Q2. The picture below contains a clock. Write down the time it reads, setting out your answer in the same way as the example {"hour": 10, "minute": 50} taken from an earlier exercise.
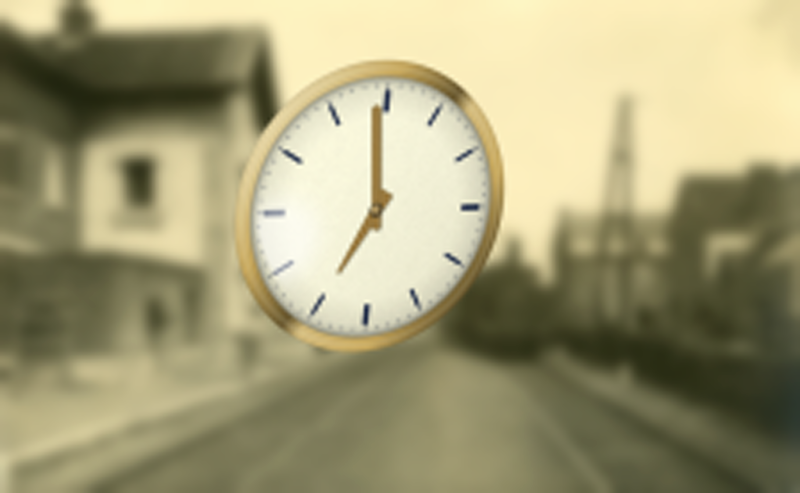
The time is {"hour": 6, "minute": 59}
